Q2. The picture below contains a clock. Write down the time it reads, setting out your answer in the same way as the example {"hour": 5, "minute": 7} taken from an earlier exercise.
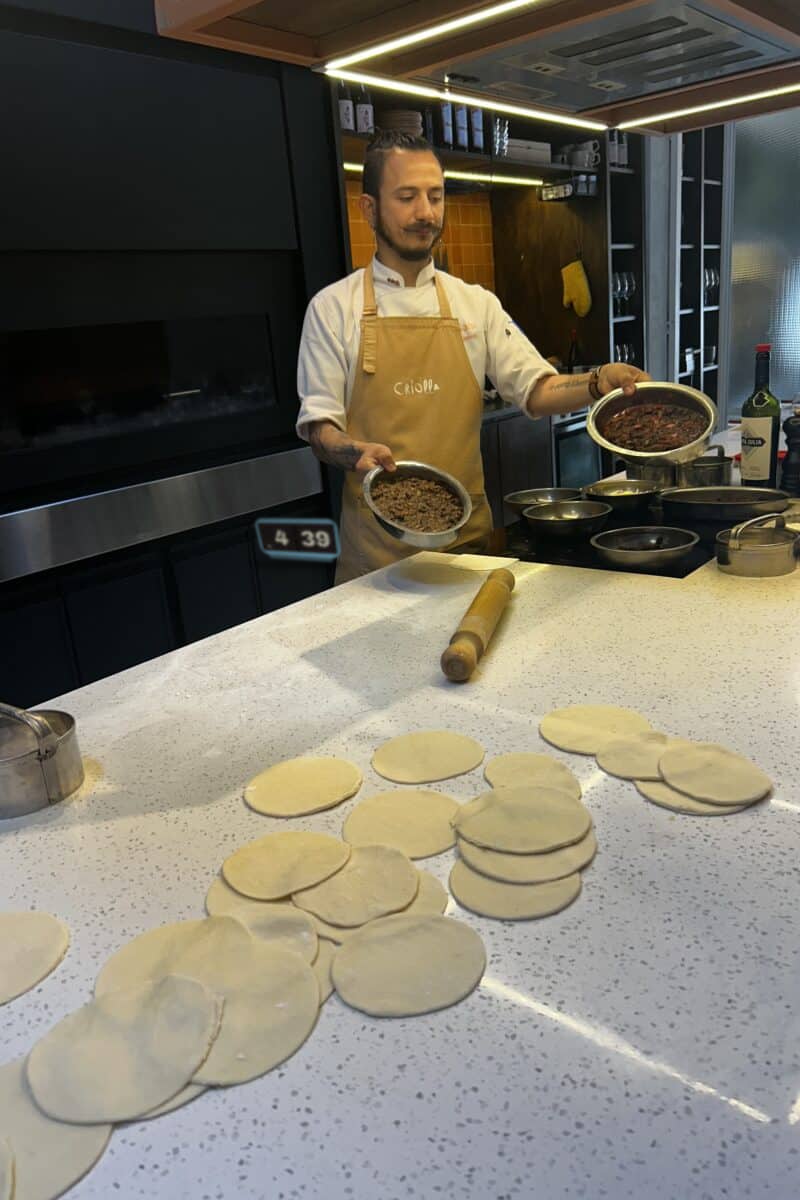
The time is {"hour": 4, "minute": 39}
